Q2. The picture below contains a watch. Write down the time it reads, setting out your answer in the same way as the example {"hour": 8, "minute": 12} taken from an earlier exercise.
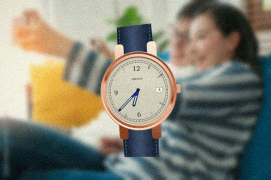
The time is {"hour": 6, "minute": 38}
